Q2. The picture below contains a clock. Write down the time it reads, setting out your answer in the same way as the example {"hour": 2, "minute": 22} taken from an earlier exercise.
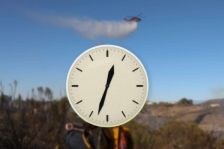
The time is {"hour": 12, "minute": 33}
